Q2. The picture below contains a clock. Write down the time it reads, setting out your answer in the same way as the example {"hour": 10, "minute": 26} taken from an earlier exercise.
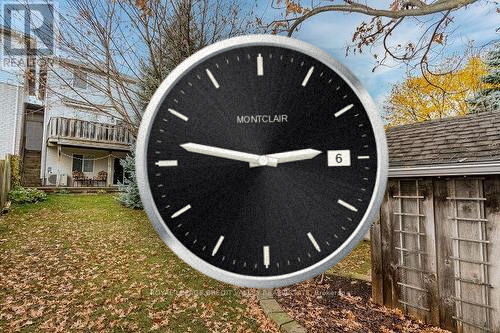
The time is {"hour": 2, "minute": 47}
